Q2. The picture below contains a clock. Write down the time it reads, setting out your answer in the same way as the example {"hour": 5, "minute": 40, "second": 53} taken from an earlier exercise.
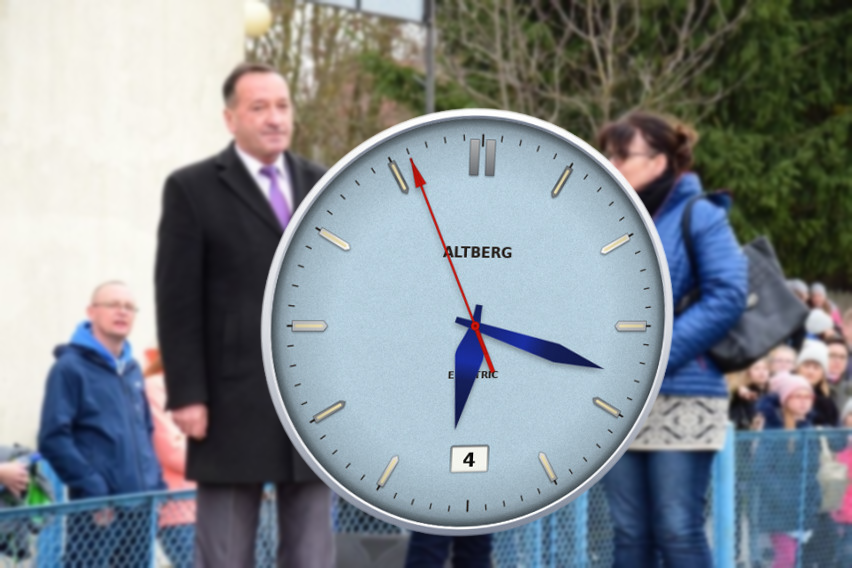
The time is {"hour": 6, "minute": 17, "second": 56}
